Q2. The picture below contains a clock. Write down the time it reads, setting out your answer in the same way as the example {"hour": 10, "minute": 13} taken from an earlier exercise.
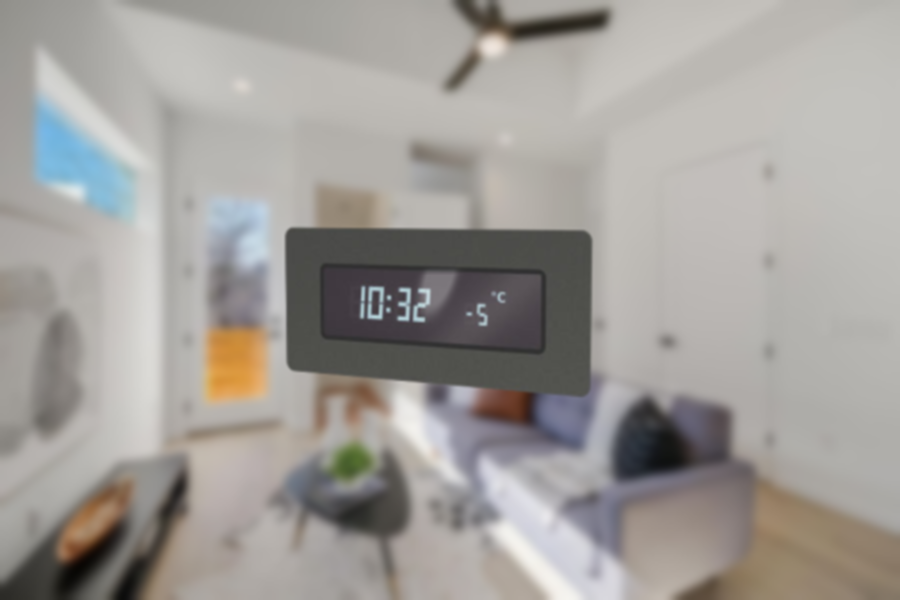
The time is {"hour": 10, "minute": 32}
